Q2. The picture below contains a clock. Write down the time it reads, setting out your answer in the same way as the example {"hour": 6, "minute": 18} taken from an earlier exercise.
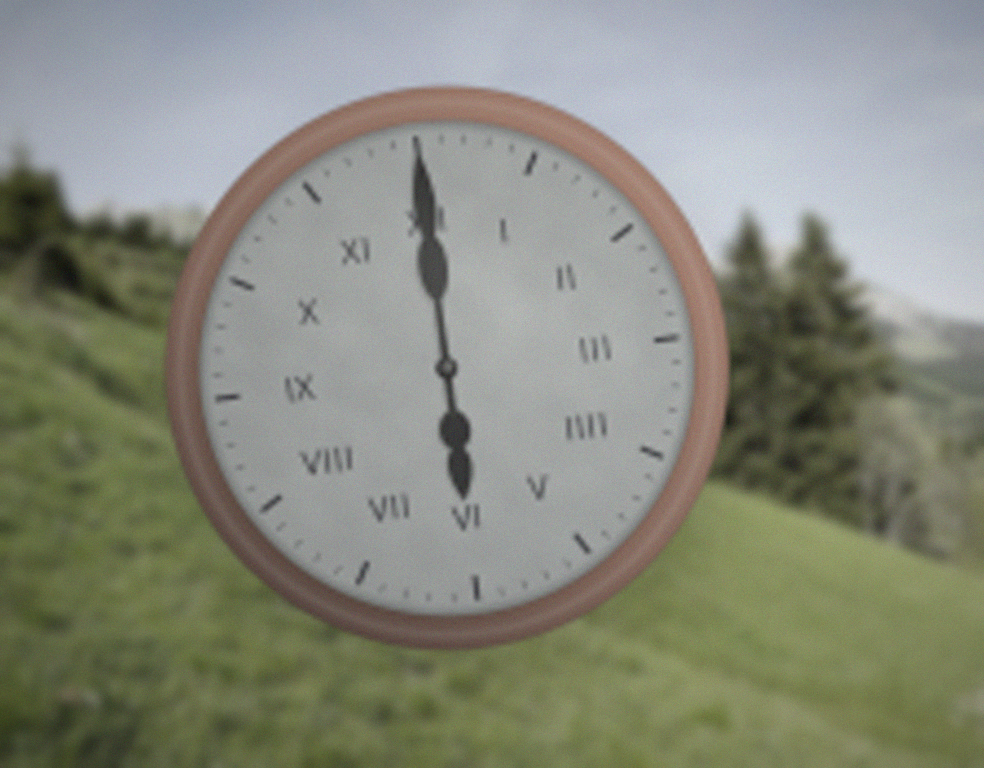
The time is {"hour": 6, "minute": 0}
